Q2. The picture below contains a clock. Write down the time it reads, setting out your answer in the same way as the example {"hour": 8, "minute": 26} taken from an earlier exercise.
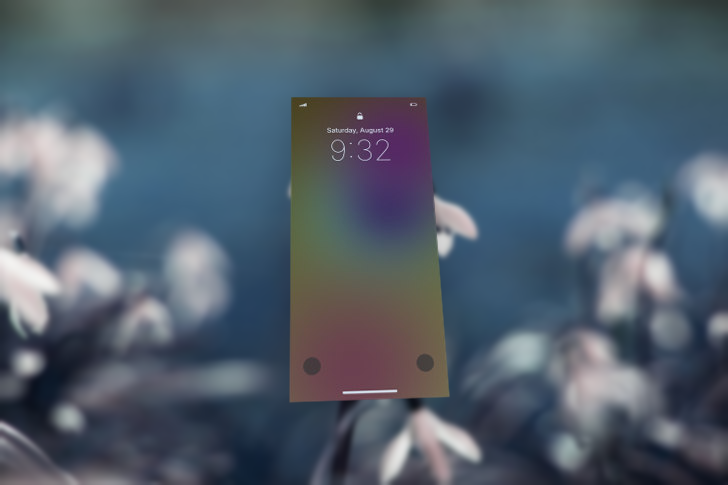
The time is {"hour": 9, "minute": 32}
